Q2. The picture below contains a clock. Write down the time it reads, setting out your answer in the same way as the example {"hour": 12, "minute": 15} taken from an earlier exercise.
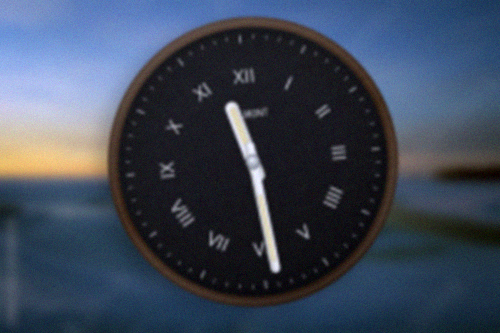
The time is {"hour": 11, "minute": 29}
